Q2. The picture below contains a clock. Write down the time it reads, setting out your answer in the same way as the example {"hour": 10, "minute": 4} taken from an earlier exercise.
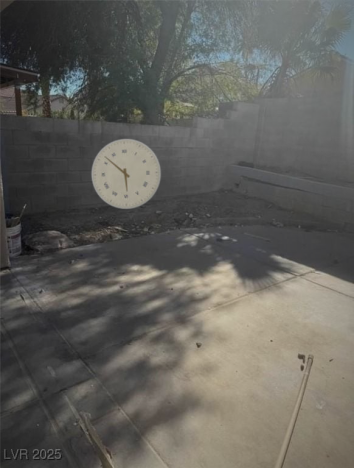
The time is {"hour": 5, "minute": 52}
